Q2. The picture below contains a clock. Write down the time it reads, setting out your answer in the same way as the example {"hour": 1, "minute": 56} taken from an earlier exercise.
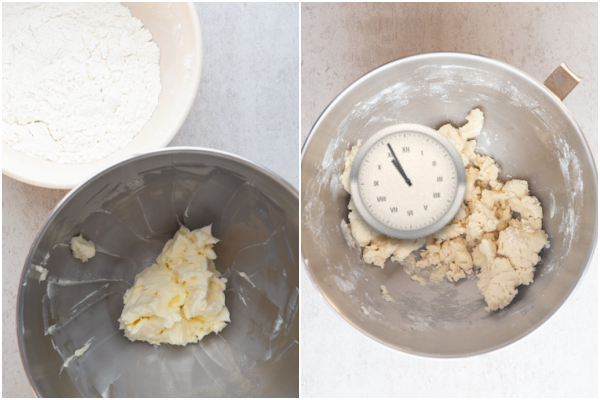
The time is {"hour": 10, "minute": 56}
